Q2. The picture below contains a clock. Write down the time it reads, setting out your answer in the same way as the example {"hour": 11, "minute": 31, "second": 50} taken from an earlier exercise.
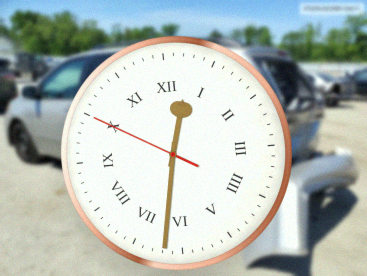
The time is {"hour": 12, "minute": 31, "second": 50}
